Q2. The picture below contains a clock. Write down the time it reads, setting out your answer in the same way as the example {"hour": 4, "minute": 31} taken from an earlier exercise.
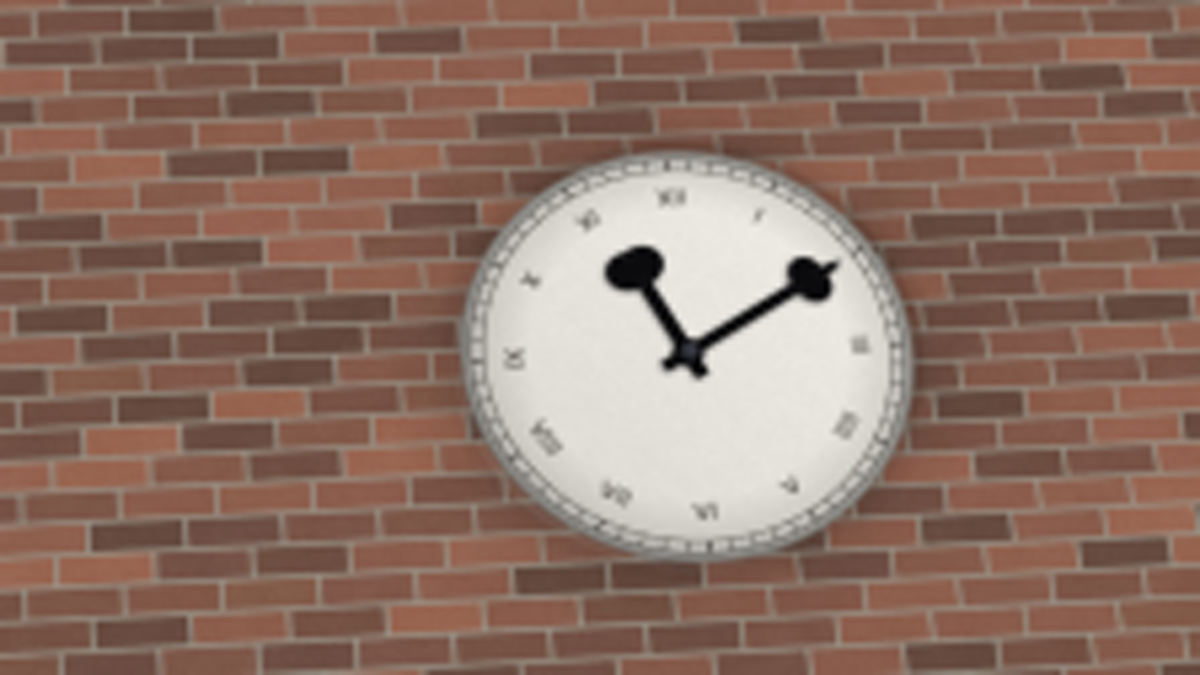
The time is {"hour": 11, "minute": 10}
